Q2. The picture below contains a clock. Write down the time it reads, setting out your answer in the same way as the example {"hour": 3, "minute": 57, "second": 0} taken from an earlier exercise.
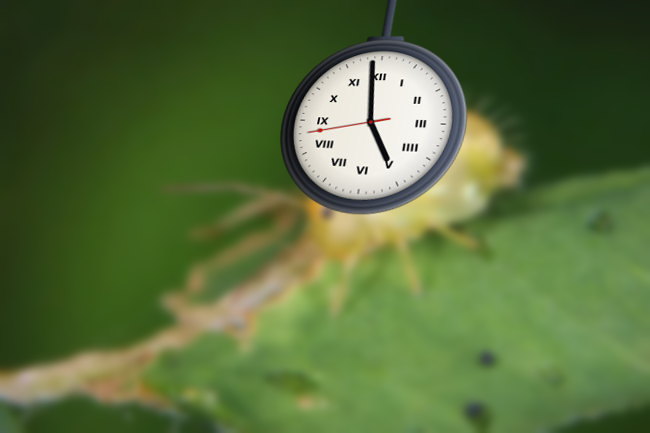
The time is {"hour": 4, "minute": 58, "second": 43}
